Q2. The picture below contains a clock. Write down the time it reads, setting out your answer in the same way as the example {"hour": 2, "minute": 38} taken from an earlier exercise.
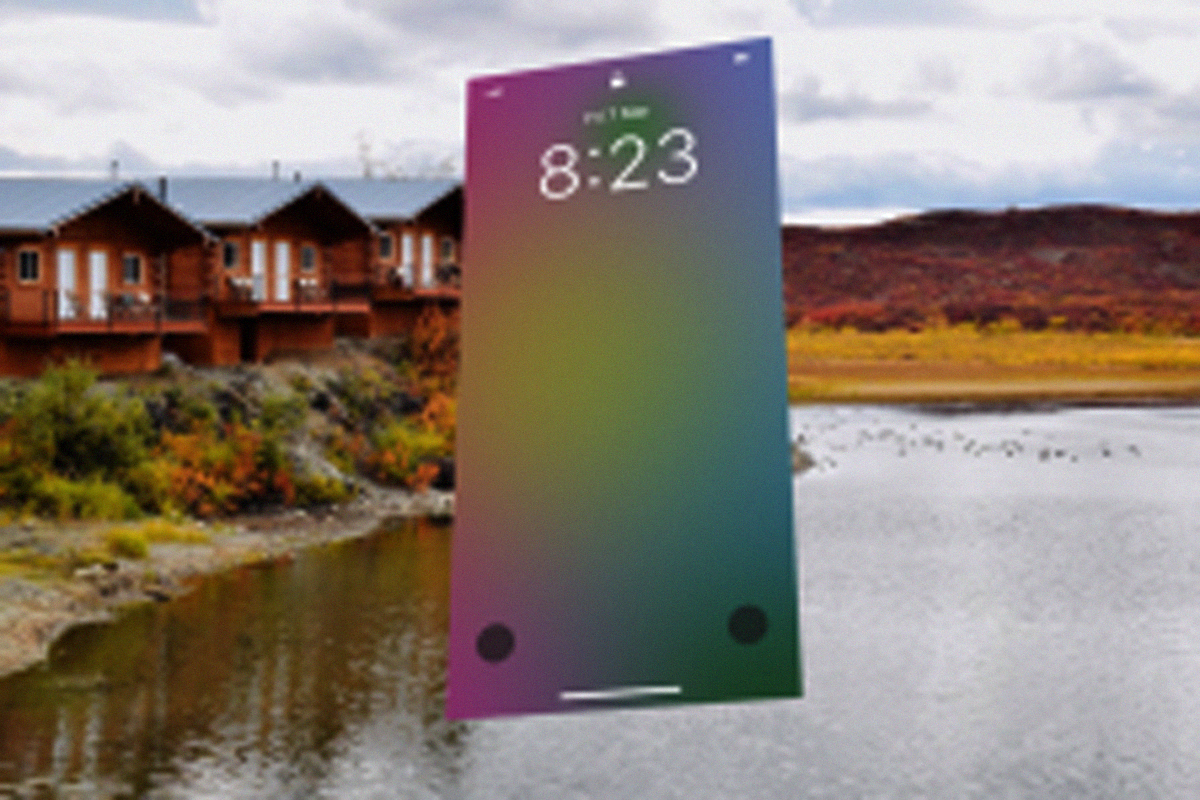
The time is {"hour": 8, "minute": 23}
